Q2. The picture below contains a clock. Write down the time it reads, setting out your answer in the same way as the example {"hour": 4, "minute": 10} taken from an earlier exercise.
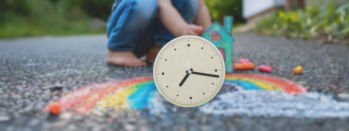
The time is {"hour": 7, "minute": 17}
